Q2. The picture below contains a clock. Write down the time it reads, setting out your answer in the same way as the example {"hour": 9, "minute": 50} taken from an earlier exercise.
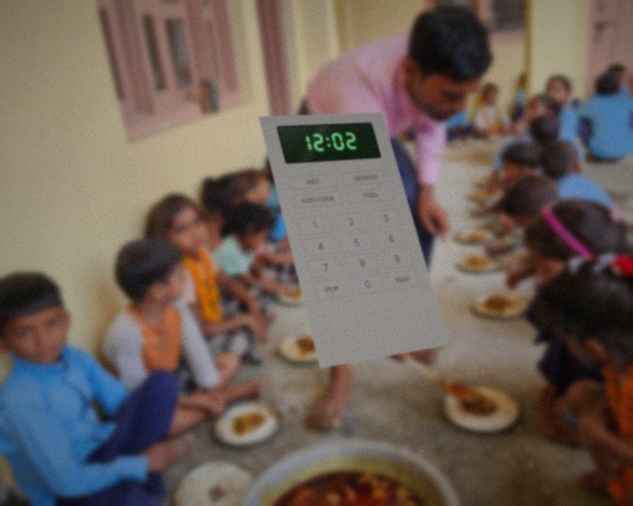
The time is {"hour": 12, "minute": 2}
